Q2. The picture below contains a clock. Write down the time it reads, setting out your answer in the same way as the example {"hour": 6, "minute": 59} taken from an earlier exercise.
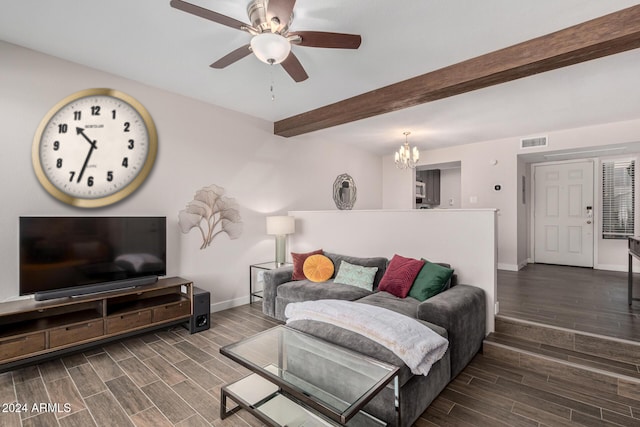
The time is {"hour": 10, "minute": 33}
